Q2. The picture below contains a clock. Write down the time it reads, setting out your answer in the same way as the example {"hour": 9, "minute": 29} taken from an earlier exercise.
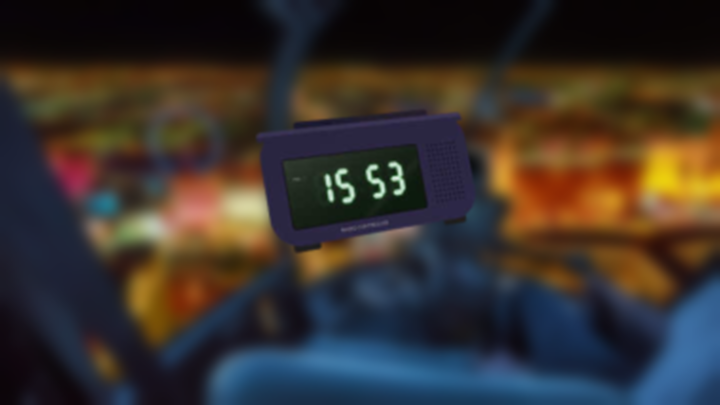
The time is {"hour": 15, "minute": 53}
